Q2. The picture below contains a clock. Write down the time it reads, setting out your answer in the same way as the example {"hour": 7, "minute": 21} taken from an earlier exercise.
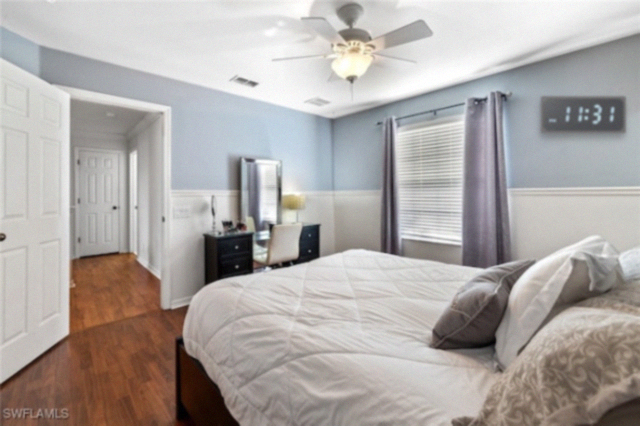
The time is {"hour": 11, "minute": 31}
